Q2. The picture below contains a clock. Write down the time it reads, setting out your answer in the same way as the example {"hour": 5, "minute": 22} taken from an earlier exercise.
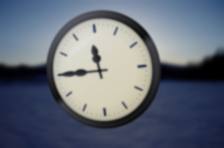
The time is {"hour": 11, "minute": 45}
